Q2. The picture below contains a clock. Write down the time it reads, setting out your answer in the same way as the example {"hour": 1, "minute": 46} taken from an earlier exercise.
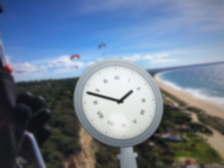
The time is {"hour": 1, "minute": 48}
